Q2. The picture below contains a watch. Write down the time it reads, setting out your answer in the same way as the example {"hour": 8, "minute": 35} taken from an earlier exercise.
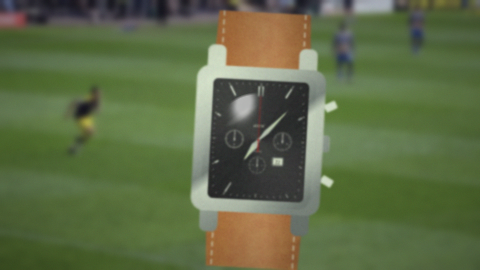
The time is {"hour": 7, "minute": 7}
